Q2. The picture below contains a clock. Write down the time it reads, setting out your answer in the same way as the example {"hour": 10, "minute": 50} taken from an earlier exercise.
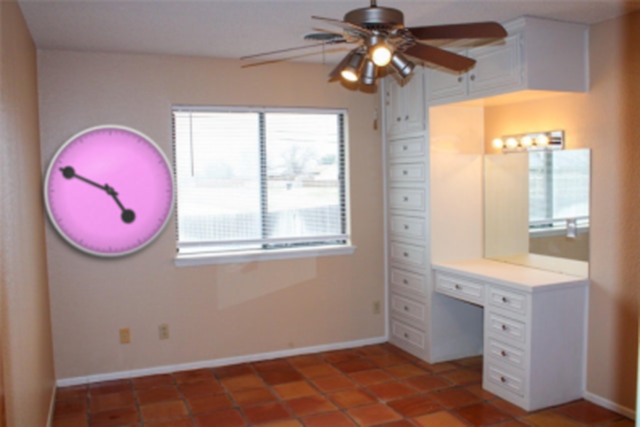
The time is {"hour": 4, "minute": 49}
